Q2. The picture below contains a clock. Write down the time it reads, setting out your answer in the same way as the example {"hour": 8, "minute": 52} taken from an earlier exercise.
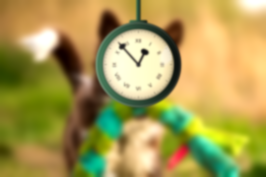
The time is {"hour": 12, "minute": 53}
